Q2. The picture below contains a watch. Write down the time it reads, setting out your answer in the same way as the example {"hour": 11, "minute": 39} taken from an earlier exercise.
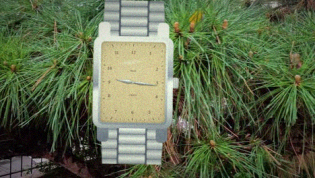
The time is {"hour": 9, "minute": 16}
